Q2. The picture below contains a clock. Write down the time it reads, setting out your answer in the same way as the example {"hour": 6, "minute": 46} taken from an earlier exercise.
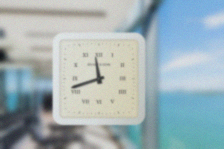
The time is {"hour": 11, "minute": 42}
